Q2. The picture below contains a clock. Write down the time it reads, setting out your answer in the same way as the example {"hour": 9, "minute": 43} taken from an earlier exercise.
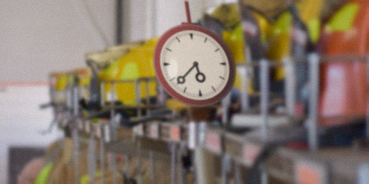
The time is {"hour": 5, "minute": 38}
